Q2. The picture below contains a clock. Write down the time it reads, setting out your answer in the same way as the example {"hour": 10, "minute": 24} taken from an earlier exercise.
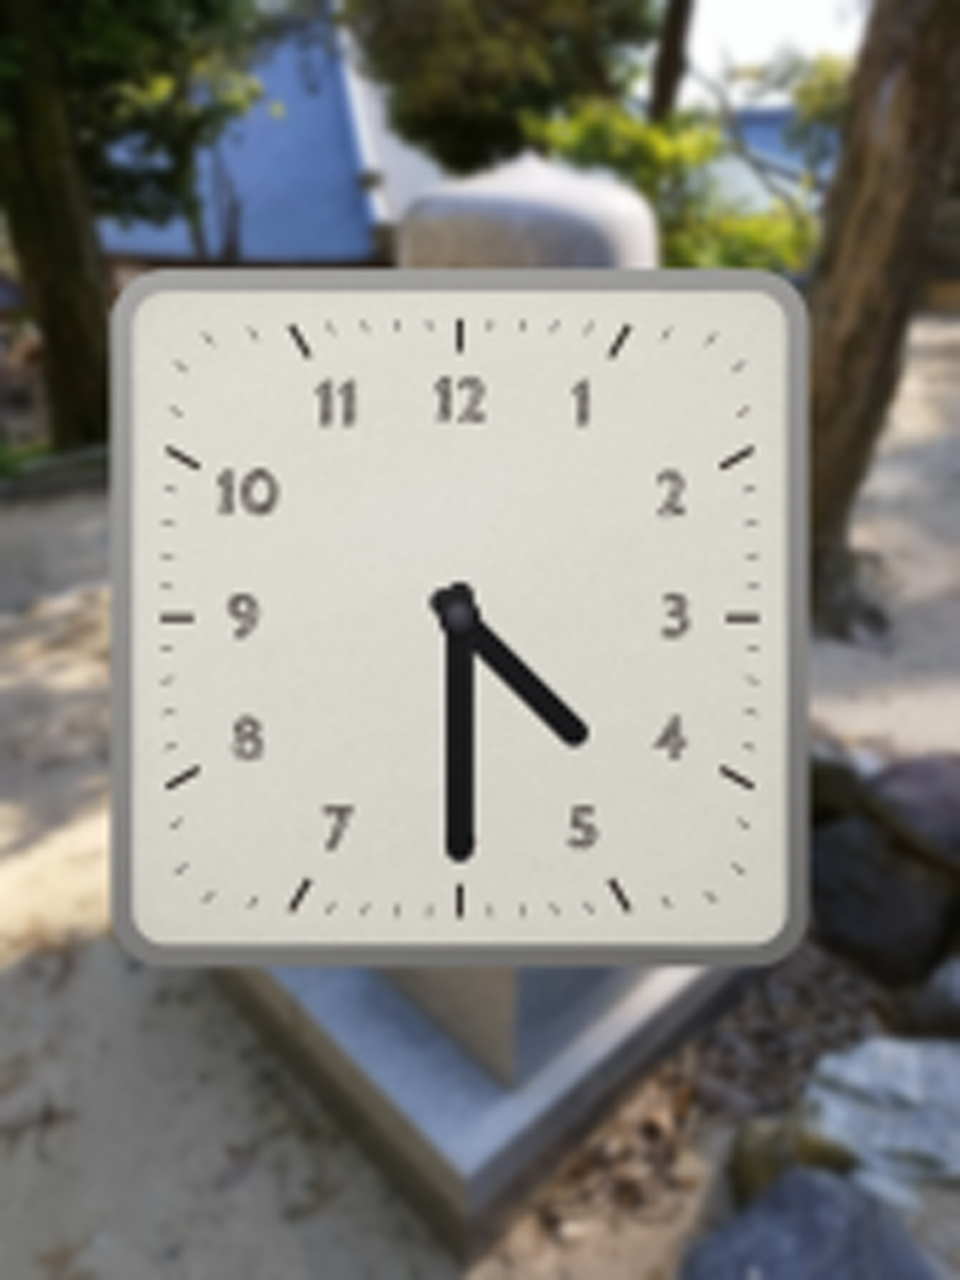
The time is {"hour": 4, "minute": 30}
